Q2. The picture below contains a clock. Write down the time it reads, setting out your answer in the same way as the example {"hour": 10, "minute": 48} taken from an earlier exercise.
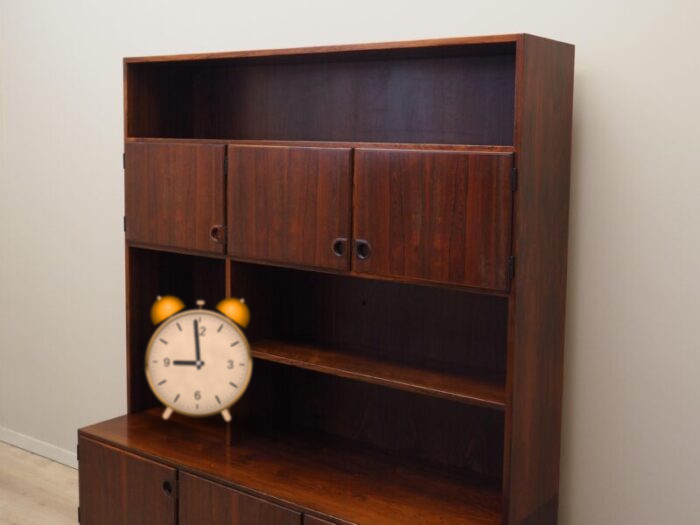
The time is {"hour": 8, "minute": 59}
